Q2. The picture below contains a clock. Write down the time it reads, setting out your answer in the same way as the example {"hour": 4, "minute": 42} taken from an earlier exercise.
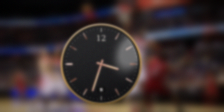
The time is {"hour": 3, "minute": 33}
